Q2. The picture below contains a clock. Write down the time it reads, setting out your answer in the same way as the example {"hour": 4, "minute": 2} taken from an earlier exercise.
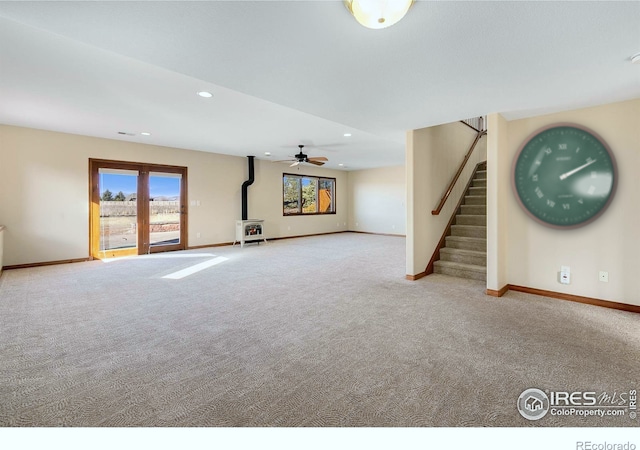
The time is {"hour": 2, "minute": 11}
